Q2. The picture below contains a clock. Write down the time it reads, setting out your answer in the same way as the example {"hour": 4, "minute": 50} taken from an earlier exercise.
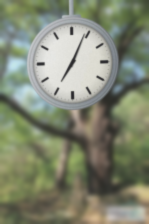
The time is {"hour": 7, "minute": 4}
